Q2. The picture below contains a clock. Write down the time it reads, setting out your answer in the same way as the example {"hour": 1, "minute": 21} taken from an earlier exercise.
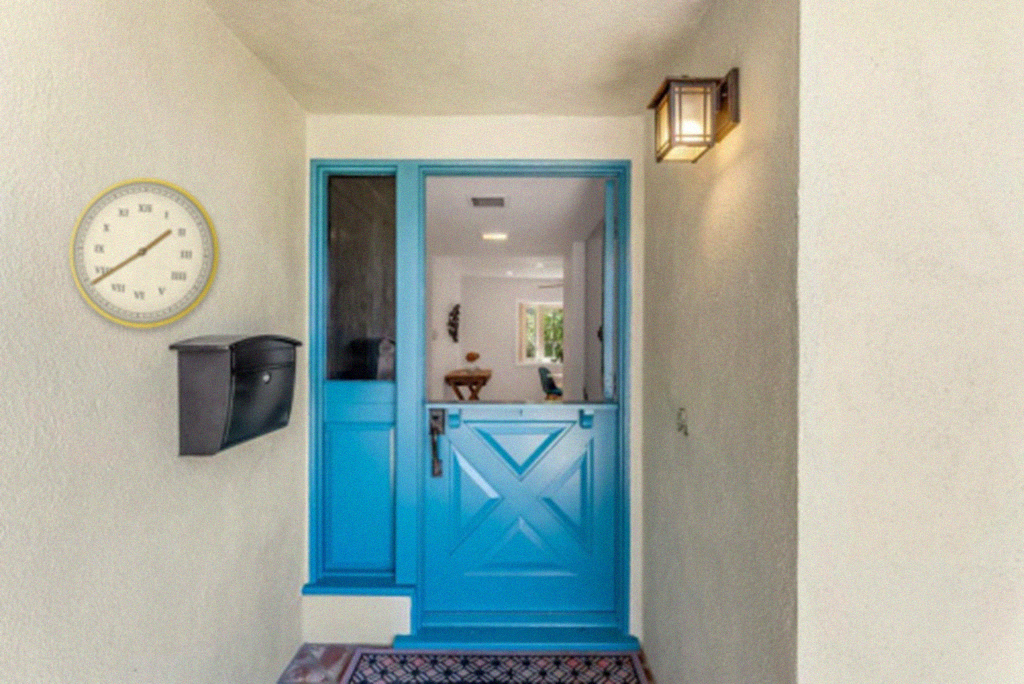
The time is {"hour": 1, "minute": 39}
